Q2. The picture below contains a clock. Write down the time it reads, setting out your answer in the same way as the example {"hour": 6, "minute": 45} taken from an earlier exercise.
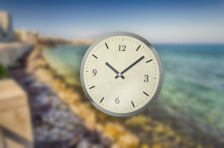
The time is {"hour": 10, "minute": 8}
